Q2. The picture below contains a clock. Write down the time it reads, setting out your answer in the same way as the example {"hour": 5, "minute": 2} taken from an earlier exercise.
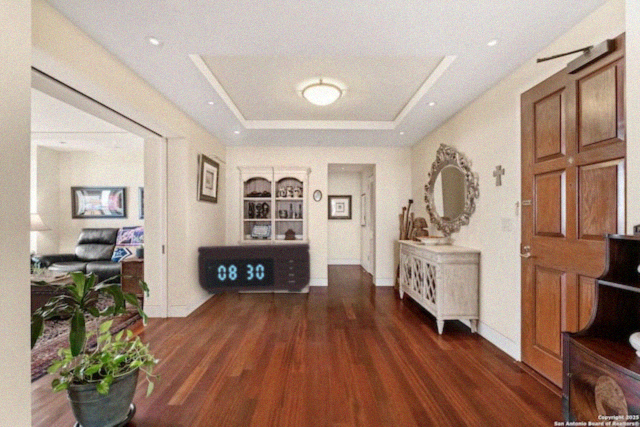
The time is {"hour": 8, "minute": 30}
